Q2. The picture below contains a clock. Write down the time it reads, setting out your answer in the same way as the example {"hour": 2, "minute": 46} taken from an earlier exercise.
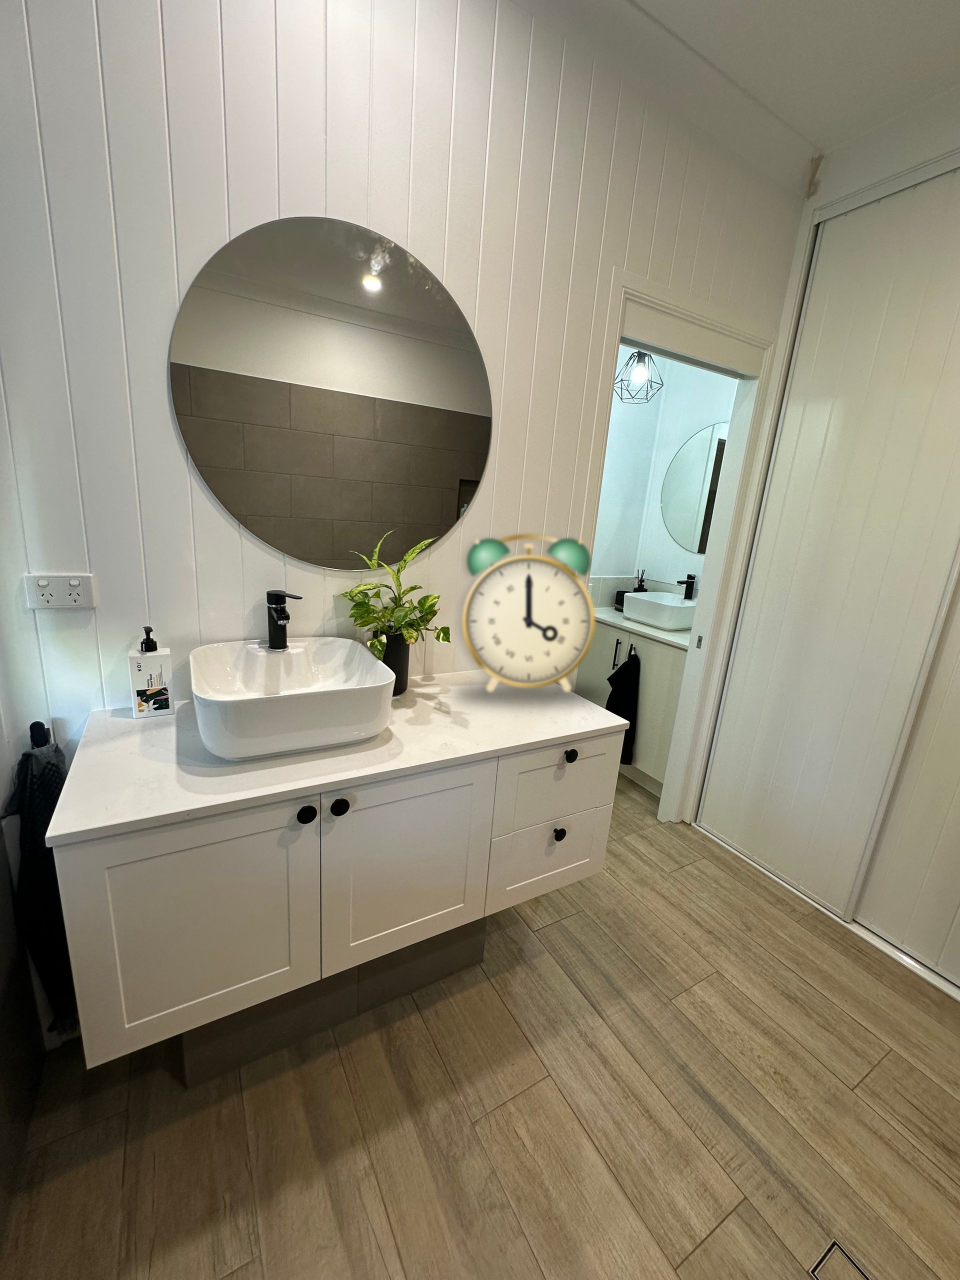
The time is {"hour": 4, "minute": 0}
